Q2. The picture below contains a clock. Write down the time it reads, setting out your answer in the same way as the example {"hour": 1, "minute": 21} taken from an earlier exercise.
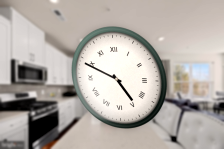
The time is {"hour": 4, "minute": 49}
